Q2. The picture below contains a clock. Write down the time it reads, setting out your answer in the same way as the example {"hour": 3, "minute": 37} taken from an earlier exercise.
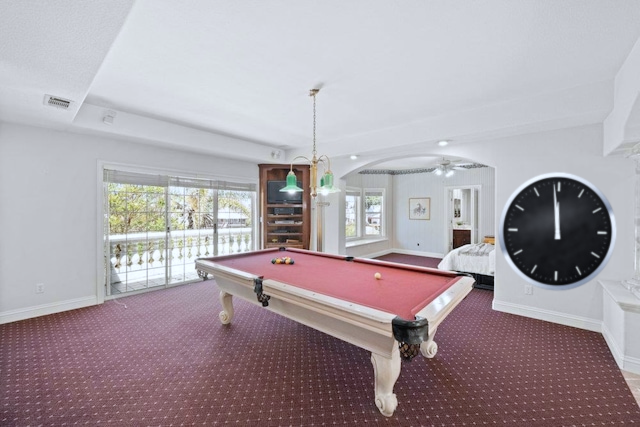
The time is {"hour": 11, "minute": 59}
